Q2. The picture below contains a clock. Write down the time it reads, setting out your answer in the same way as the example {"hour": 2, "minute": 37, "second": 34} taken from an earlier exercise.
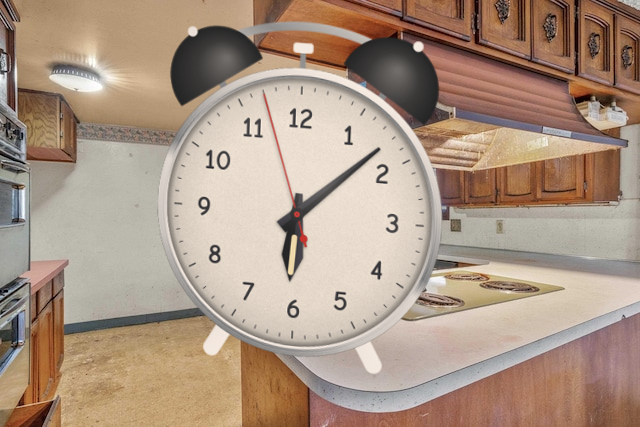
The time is {"hour": 6, "minute": 7, "second": 57}
